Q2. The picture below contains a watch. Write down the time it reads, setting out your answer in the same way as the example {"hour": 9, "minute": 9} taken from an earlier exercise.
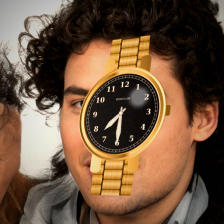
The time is {"hour": 7, "minute": 30}
